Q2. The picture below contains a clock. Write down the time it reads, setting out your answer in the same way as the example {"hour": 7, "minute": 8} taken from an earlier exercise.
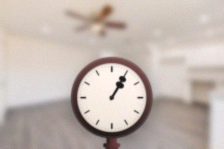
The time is {"hour": 1, "minute": 5}
